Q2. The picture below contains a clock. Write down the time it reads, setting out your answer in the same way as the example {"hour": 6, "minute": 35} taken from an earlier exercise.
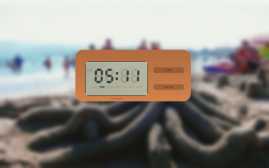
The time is {"hour": 5, "minute": 11}
